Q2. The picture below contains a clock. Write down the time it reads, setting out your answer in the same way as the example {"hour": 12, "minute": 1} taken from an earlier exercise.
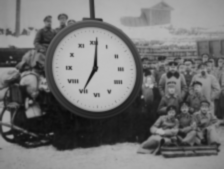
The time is {"hour": 7, "minute": 1}
